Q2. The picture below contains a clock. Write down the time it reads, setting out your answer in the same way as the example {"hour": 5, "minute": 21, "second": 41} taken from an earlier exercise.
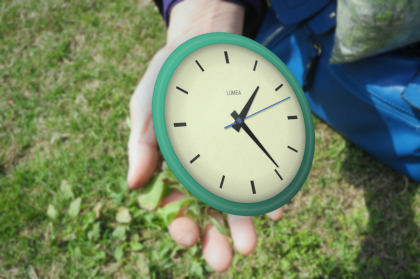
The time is {"hour": 1, "minute": 24, "second": 12}
